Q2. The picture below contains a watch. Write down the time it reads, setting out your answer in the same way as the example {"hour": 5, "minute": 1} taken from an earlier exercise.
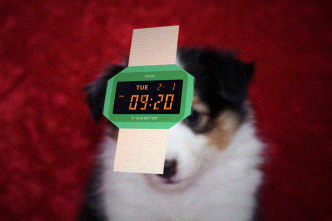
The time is {"hour": 9, "minute": 20}
